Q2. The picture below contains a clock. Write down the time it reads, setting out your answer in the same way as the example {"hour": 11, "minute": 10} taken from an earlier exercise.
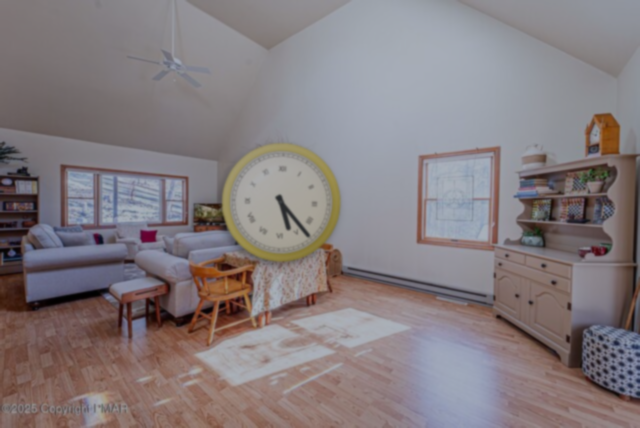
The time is {"hour": 5, "minute": 23}
